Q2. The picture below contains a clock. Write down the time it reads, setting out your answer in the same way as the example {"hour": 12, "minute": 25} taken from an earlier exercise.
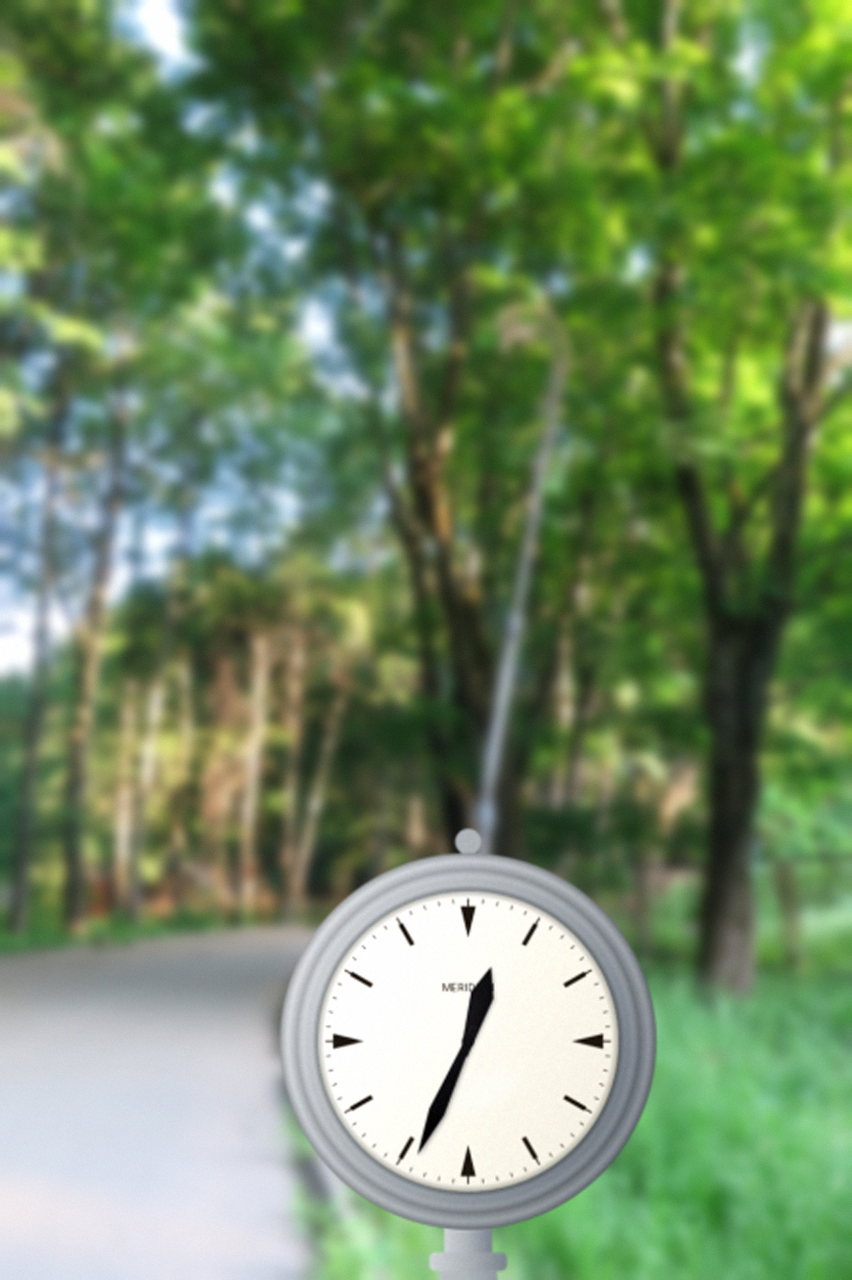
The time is {"hour": 12, "minute": 34}
